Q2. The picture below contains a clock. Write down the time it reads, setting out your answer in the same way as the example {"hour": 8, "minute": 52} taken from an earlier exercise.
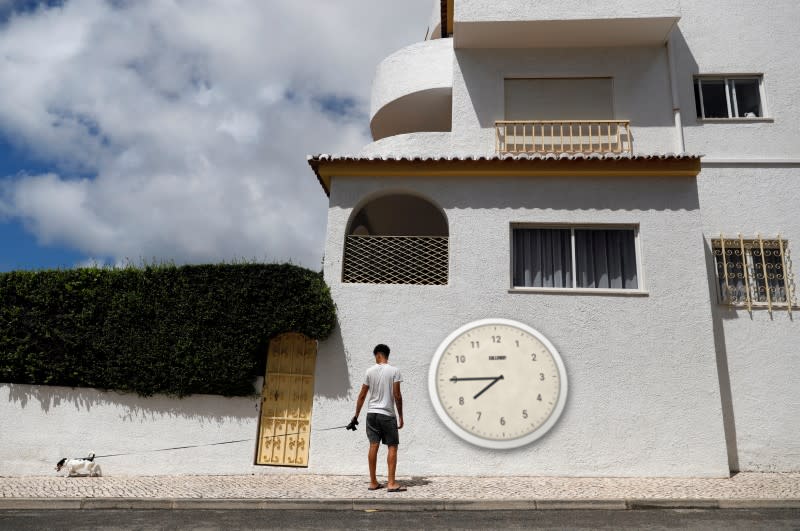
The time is {"hour": 7, "minute": 45}
